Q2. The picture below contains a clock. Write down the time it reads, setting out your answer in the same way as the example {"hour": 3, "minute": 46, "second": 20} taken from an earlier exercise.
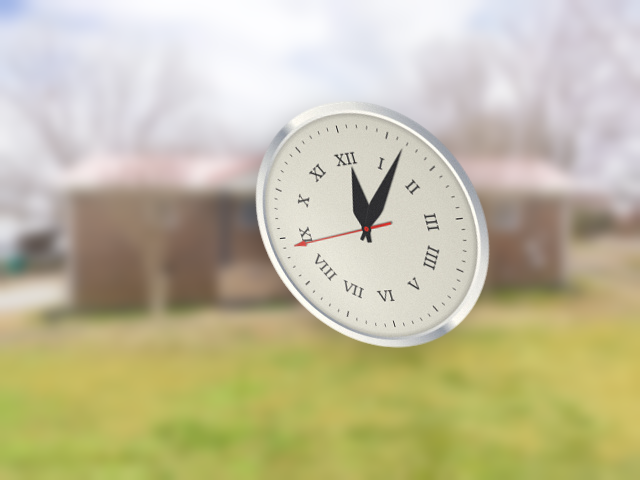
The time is {"hour": 12, "minute": 6, "second": 44}
